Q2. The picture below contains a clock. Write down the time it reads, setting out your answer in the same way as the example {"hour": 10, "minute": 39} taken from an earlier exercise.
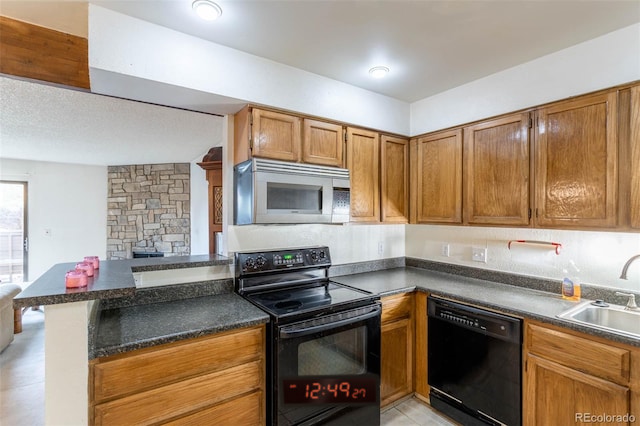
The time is {"hour": 12, "minute": 49}
